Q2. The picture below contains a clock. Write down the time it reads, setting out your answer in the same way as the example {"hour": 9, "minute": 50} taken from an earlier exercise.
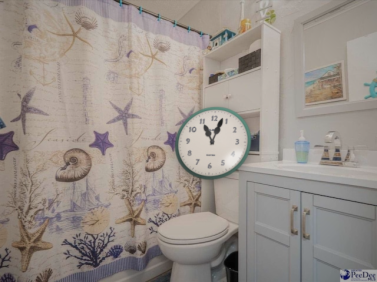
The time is {"hour": 11, "minute": 3}
